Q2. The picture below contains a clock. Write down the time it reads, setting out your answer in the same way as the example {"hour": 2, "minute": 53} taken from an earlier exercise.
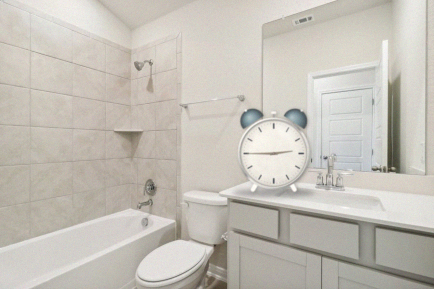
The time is {"hour": 2, "minute": 45}
